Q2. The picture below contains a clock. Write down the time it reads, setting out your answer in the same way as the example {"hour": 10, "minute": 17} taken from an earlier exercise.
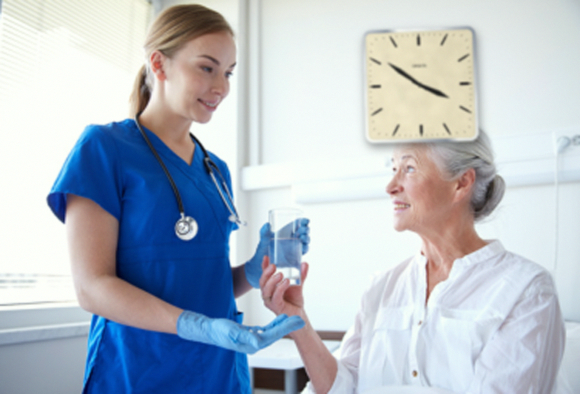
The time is {"hour": 3, "minute": 51}
